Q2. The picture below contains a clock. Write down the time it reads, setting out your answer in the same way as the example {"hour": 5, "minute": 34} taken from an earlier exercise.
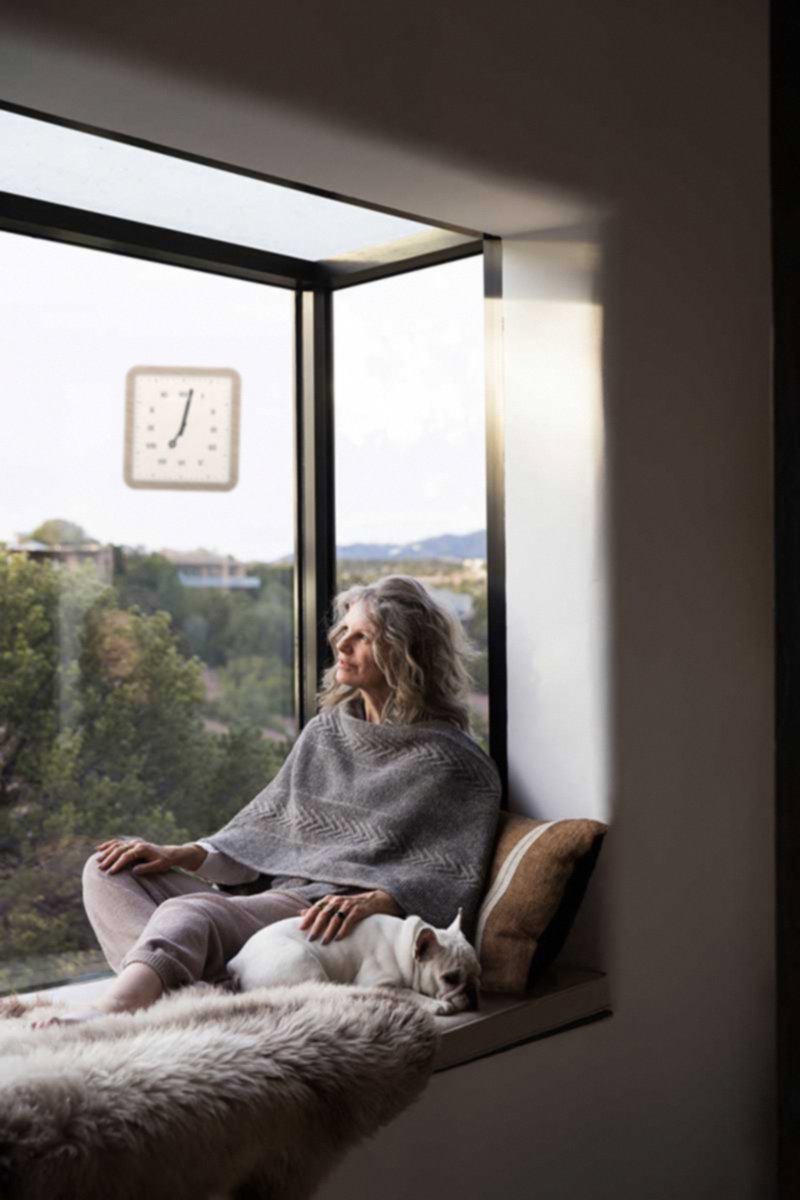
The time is {"hour": 7, "minute": 2}
